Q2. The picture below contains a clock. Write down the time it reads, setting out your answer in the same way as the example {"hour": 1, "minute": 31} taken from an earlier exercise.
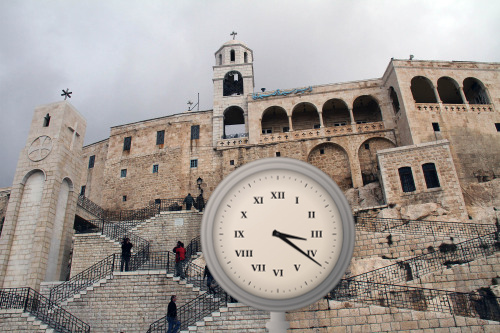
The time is {"hour": 3, "minute": 21}
